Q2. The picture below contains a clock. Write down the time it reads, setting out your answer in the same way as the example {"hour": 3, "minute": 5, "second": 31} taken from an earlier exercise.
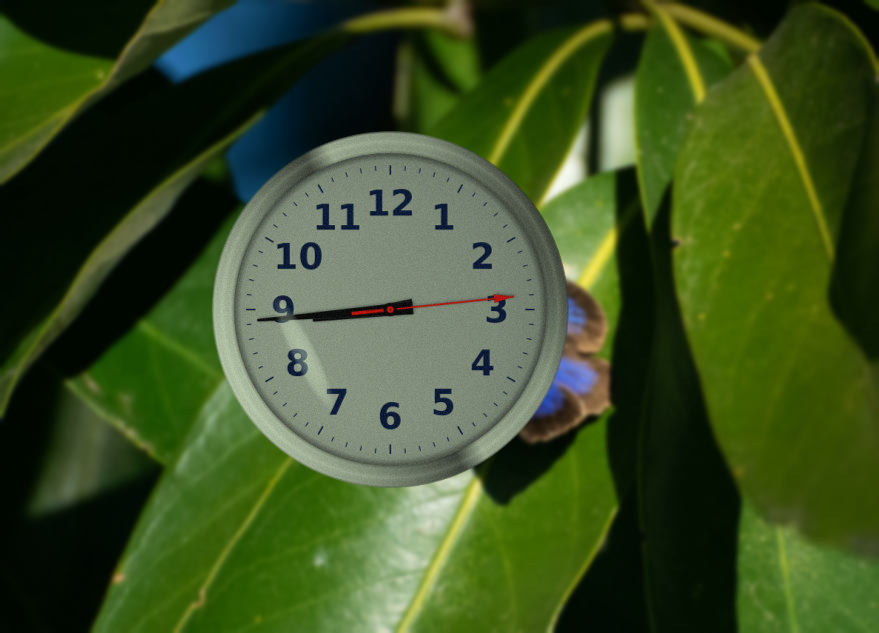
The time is {"hour": 8, "minute": 44, "second": 14}
